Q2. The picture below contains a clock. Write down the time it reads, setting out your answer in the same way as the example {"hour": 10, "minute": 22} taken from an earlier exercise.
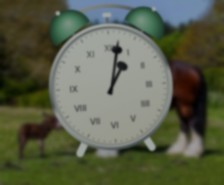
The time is {"hour": 1, "minute": 2}
